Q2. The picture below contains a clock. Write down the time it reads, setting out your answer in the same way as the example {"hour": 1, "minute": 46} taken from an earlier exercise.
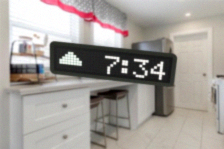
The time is {"hour": 7, "minute": 34}
